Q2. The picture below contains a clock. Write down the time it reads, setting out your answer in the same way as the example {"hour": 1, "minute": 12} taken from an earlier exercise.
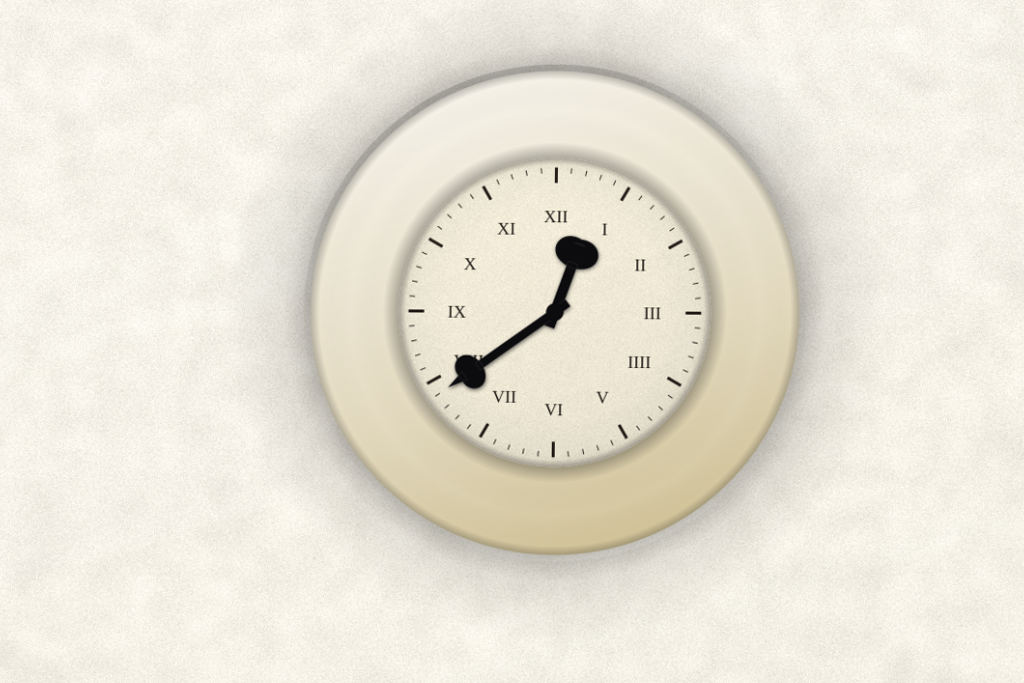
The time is {"hour": 12, "minute": 39}
